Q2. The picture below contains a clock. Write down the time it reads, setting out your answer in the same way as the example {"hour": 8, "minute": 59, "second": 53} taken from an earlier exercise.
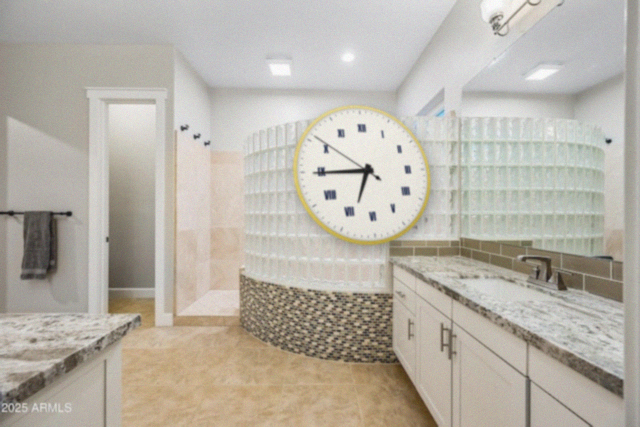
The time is {"hour": 6, "minute": 44, "second": 51}
